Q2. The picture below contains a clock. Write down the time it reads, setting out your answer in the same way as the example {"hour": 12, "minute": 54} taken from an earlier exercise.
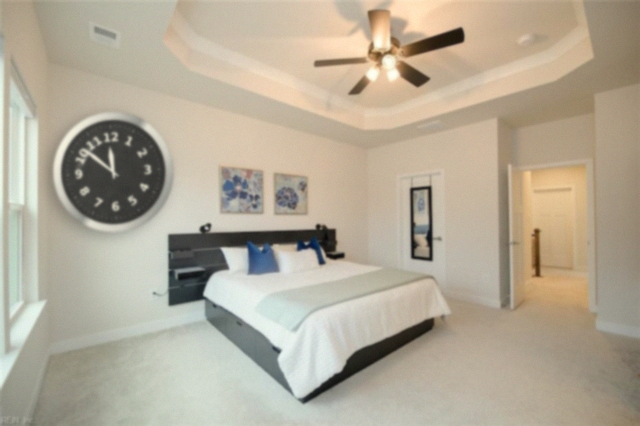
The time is {"hour": 11, "minute": 52}
